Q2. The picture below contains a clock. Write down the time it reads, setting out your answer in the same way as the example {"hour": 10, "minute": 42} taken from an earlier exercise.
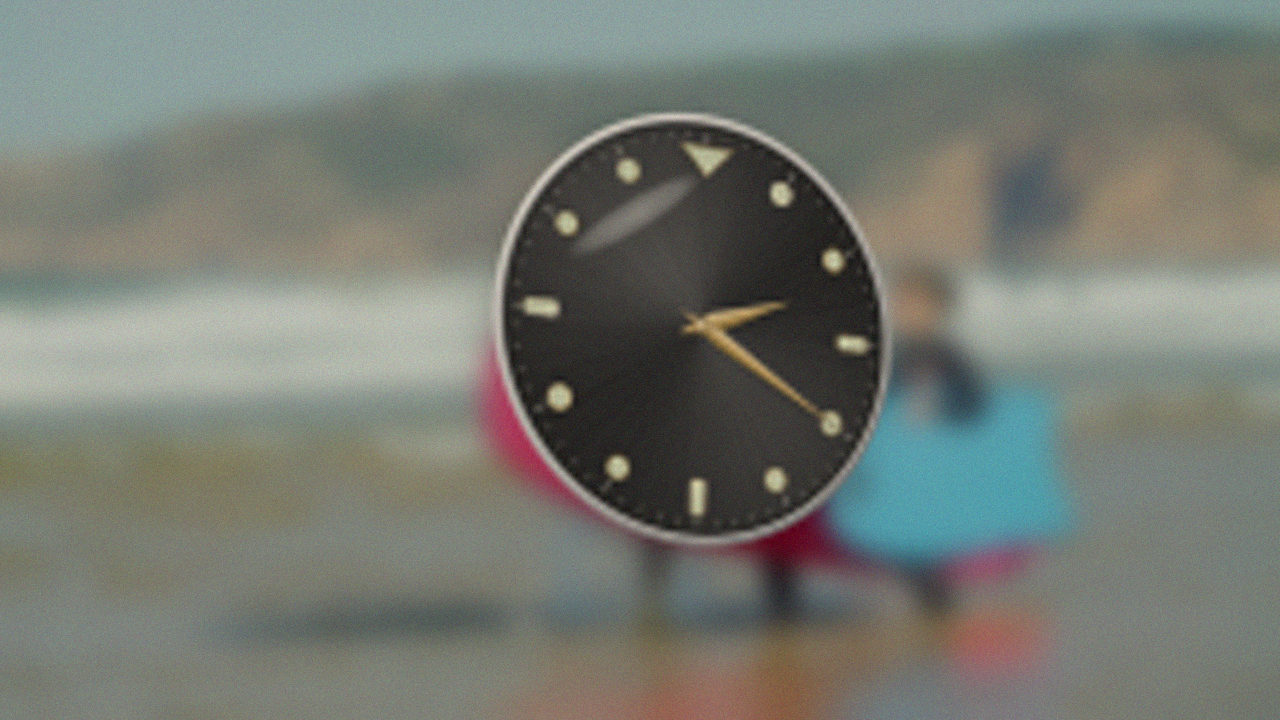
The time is {"hour": 2, "minute": 20}
